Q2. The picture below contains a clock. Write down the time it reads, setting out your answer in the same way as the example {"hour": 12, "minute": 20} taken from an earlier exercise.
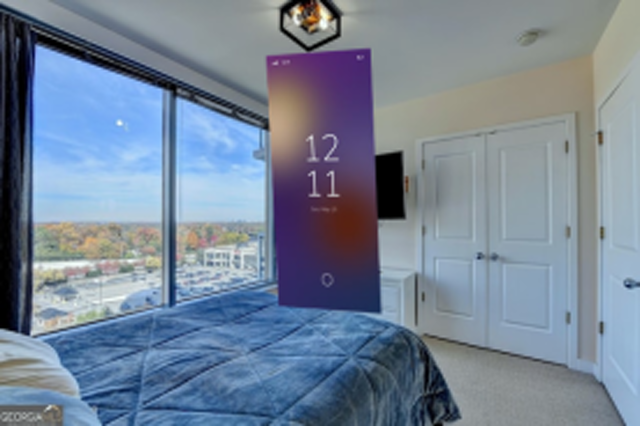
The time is {"hour": 12, "minute": 11}
